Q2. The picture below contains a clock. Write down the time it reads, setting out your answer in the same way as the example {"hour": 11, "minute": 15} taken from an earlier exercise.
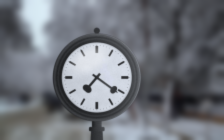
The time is {"hour": 7, "minute": 21}
